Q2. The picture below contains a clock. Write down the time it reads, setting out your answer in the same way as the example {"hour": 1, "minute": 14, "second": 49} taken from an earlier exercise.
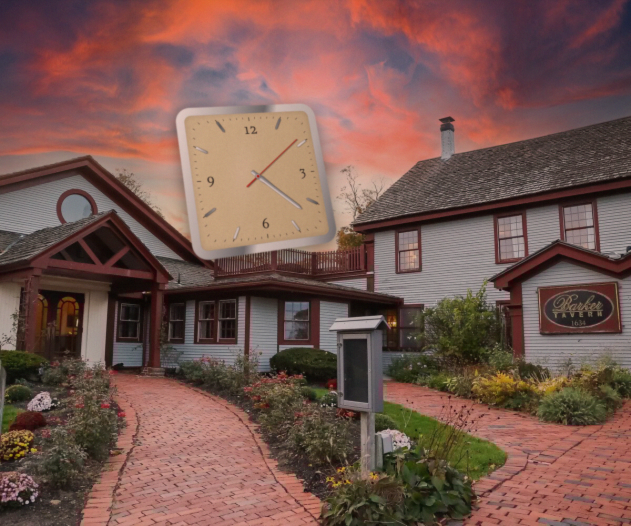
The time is {"hour": 4, "minute": 22, "second": 9}
